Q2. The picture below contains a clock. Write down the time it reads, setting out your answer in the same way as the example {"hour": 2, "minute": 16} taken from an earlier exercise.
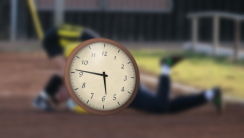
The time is {"hour": 5, "minute": 46}
